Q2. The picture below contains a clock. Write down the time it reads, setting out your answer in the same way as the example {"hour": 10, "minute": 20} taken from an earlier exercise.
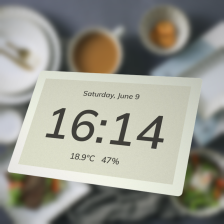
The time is {"hour": 16, "minute": 14}
